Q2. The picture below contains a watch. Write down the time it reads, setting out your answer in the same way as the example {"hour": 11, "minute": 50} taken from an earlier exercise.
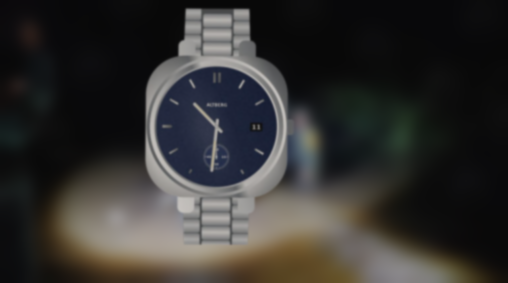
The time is {"hour": 10, "minute": 31}
